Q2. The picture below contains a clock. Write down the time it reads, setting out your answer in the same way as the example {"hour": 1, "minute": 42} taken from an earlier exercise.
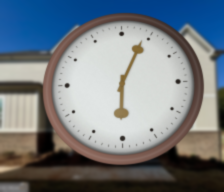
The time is {"hour": 6, "minute": 4}
